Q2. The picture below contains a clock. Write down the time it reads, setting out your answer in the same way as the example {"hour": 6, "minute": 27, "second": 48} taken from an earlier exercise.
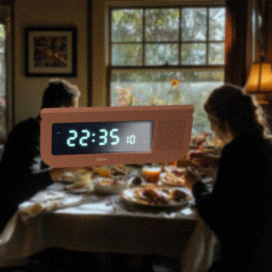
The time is {"hour": 22, "minute": 35, "second": 10}
